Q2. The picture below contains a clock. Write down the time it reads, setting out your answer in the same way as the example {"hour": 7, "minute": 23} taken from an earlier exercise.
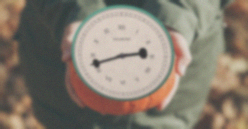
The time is {"hour": 2, "minute": 42}
